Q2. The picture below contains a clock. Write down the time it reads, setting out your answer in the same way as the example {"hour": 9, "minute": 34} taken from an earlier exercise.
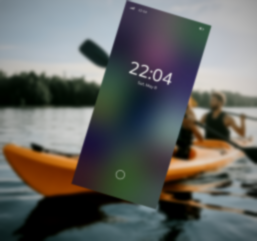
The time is {"hour": 22, "minute": 4}
